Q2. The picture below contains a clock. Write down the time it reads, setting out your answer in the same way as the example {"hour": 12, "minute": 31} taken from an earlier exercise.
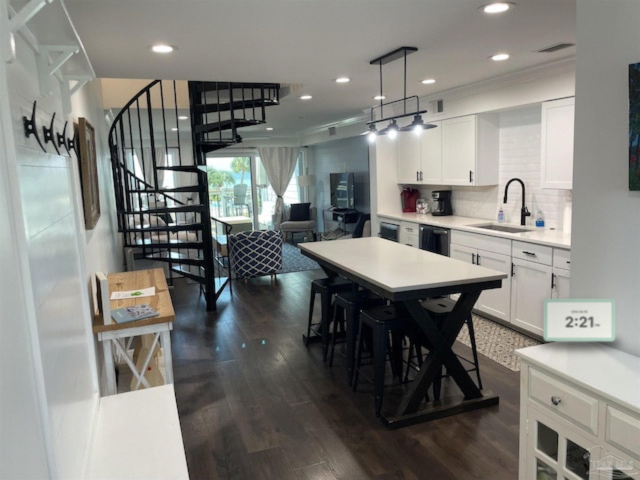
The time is {"hour": 2, "minute": 21}
